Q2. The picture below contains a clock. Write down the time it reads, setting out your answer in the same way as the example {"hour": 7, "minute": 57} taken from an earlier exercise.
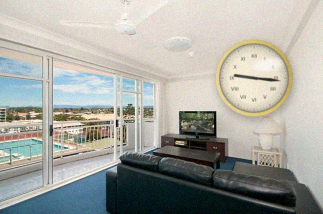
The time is {"hour": 9, "minute": 16}
